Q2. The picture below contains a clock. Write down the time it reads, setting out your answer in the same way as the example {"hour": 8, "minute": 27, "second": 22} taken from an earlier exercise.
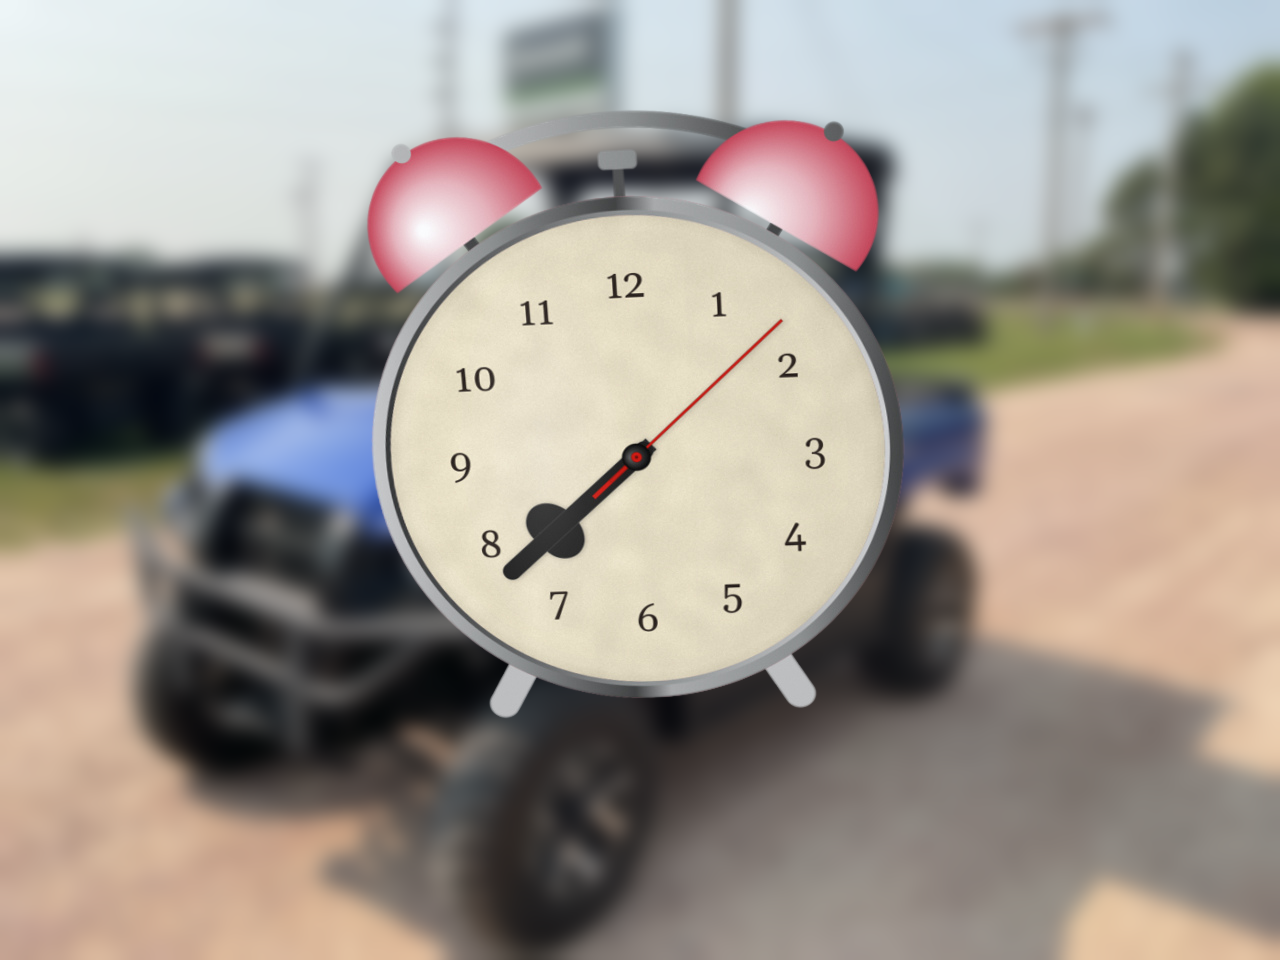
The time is {"hour": 7, "minute": 38, "second": 8}
